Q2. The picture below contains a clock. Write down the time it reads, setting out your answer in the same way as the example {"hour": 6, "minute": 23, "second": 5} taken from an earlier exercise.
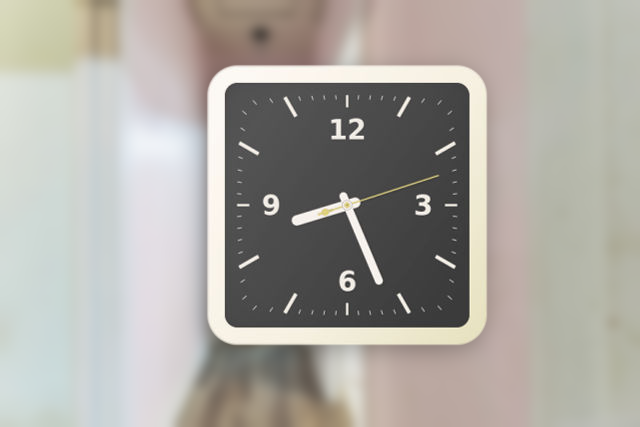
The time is {"hour": 8, "minute": 26, "second": 12}
